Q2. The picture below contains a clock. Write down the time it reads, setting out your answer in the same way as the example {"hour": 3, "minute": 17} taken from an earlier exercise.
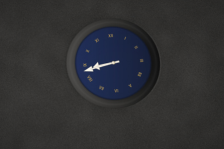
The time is {"hour": 8, "minute": 43}
